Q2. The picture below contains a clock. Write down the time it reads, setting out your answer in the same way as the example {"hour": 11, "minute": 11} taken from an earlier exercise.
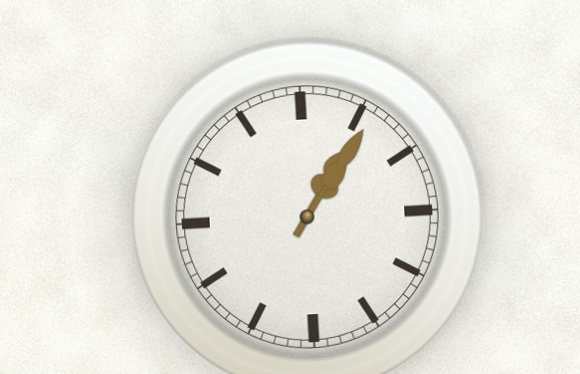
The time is {"hour": 1, "minute": 6}
